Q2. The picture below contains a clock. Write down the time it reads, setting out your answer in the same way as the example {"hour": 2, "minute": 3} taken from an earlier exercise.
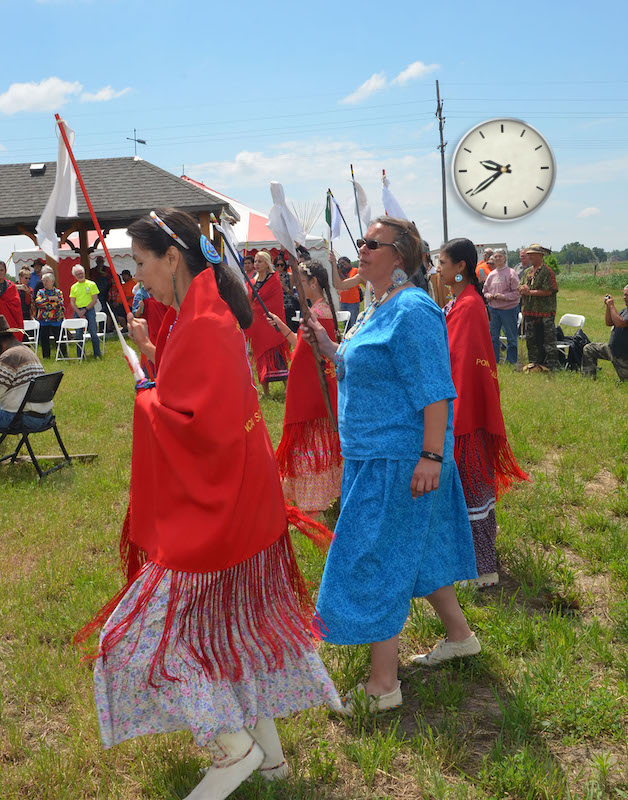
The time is {"hour": 9, "minute": 39}
